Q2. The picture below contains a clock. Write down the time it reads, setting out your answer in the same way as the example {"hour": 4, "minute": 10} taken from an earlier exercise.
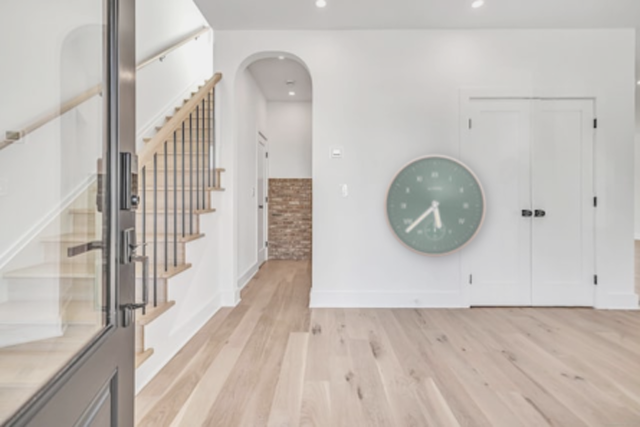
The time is {"hour": 5, "minute": 38}
